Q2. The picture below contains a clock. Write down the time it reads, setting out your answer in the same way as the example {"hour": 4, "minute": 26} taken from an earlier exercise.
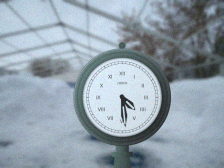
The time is {"hour": 4, "minute": 29}
